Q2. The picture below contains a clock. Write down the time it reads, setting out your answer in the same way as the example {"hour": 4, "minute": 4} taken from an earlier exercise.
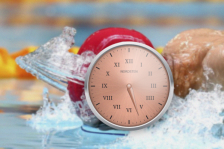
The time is {"hour": 5, "minute": 27}
